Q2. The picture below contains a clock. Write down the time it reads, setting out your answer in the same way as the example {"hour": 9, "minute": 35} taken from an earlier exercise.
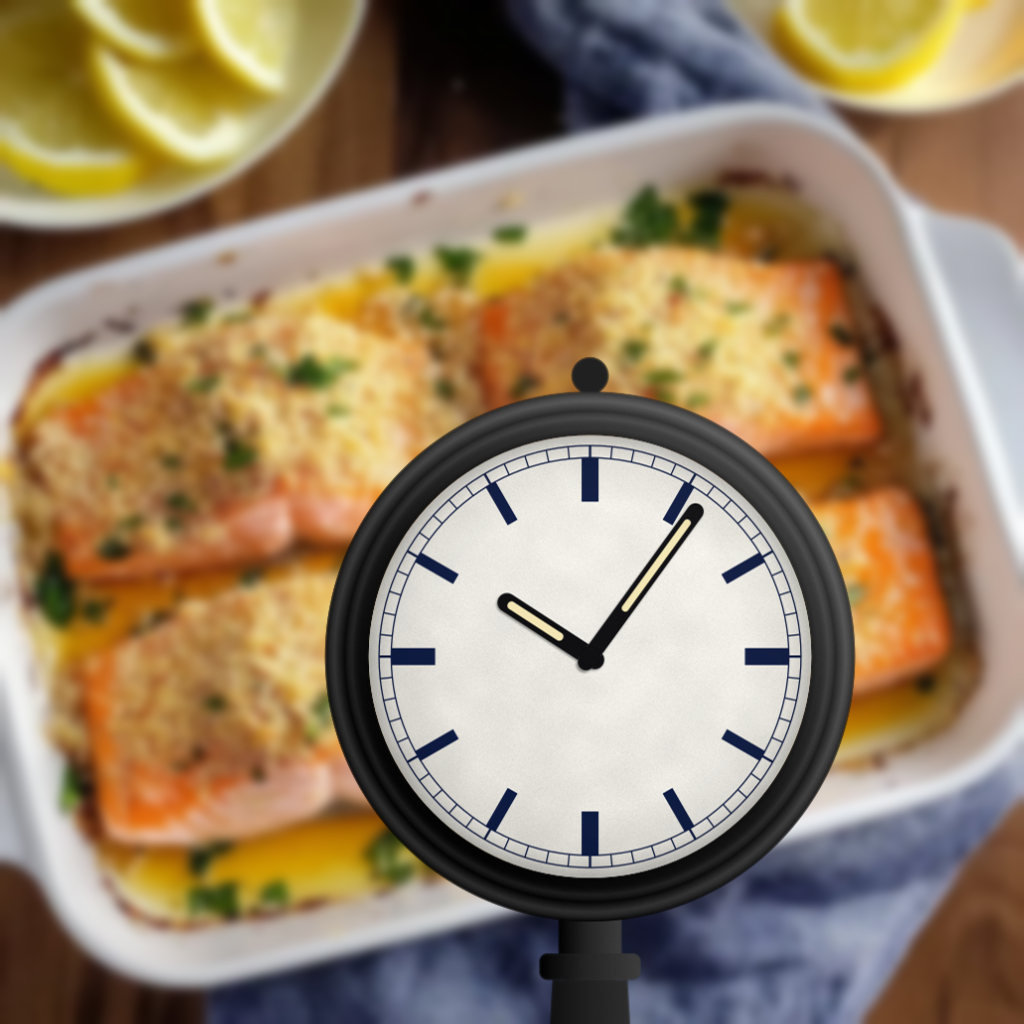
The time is {"hour": 10, "minute": 6}
